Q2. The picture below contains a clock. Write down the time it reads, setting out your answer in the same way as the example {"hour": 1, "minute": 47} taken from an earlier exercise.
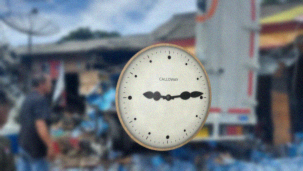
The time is {"hour": 9, "minute": 14}
